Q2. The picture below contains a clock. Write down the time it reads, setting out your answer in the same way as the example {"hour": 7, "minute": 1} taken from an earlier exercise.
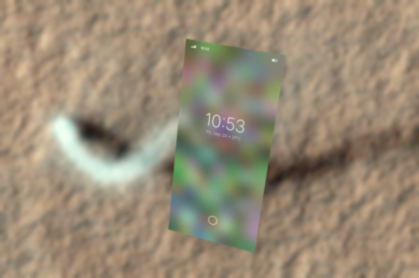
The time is {"hour": 10, "minute": 53}
